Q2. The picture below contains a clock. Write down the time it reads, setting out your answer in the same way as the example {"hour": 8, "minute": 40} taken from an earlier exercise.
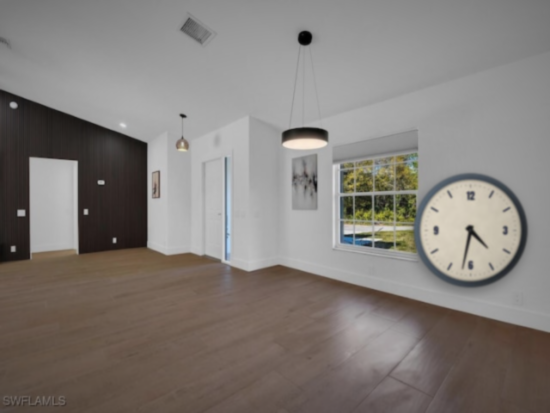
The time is {"hour": 4, "minute": 32}
